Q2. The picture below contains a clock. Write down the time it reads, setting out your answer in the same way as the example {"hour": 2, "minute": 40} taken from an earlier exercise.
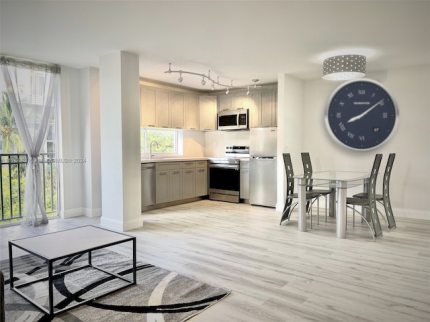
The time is {"hour": 8, "minute": 9}
